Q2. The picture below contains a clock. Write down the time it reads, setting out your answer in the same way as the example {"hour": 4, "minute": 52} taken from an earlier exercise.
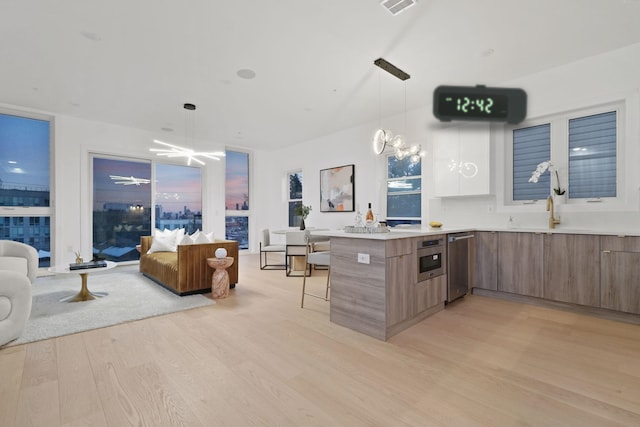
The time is {"hour": 12, "minute": 42}
